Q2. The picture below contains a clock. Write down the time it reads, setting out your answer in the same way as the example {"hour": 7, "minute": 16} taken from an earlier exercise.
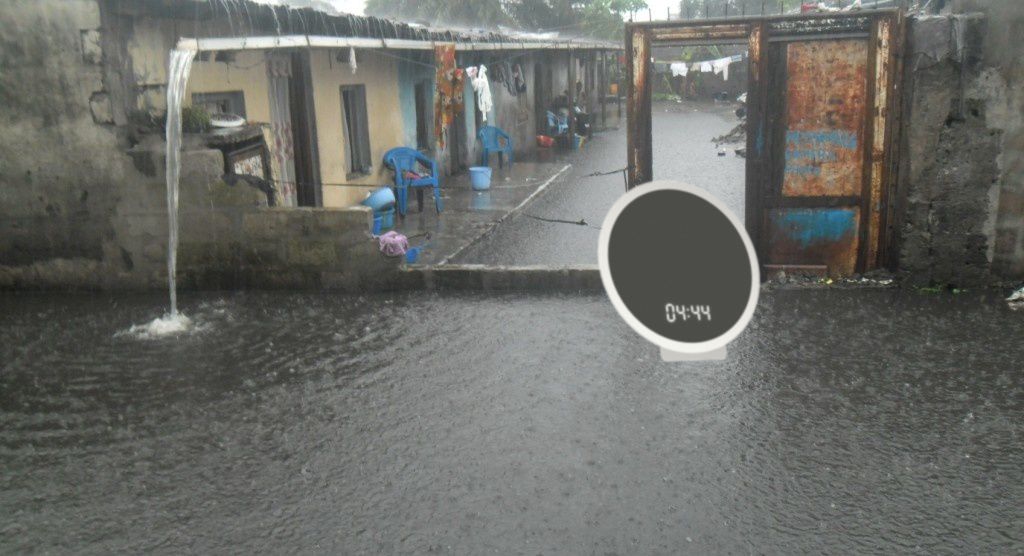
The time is {"hour": 4, "minute": 44}
